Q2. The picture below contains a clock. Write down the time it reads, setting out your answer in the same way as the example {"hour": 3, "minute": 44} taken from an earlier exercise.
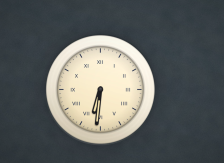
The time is {"hour": 6, "minute": 31}
